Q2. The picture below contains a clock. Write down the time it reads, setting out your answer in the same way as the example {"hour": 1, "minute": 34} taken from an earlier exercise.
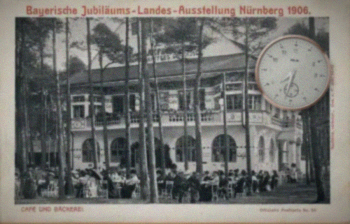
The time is {"hour": 7, "minute": 32}
